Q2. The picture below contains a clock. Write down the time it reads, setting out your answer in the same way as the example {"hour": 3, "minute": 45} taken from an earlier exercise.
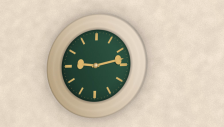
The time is {"hour": 9, "minute": 13}
